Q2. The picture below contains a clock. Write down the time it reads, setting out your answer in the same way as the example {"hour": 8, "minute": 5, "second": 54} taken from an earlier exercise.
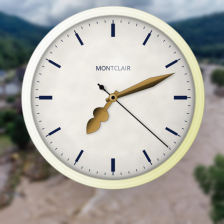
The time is {"hour": 7, "minute": 11, "second": 22}
